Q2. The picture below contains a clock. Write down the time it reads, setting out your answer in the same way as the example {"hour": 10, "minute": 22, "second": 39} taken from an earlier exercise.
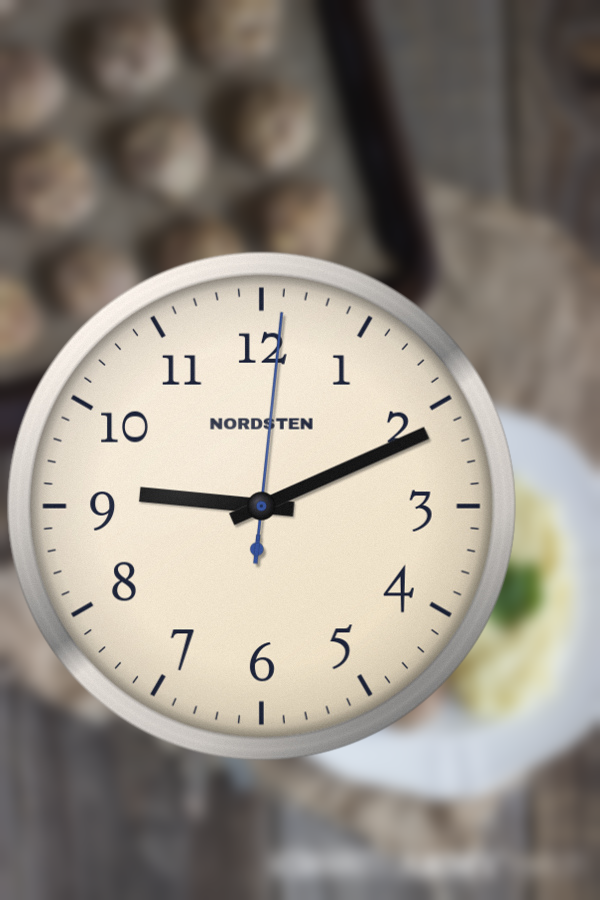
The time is {"hour": 9, "minute": 11, "second": 1}
